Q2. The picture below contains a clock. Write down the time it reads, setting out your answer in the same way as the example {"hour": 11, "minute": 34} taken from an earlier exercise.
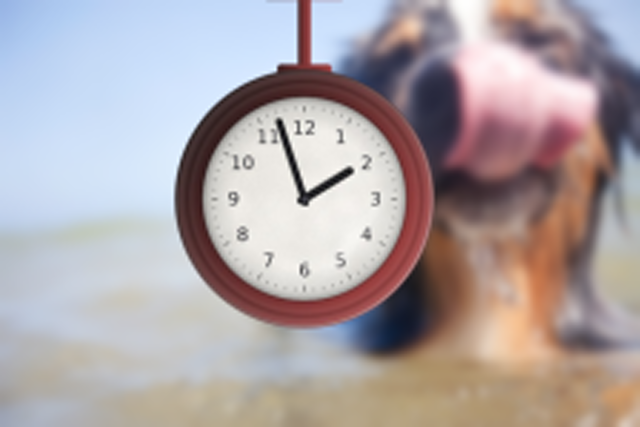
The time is {"hour": 1, "minute": 57}
